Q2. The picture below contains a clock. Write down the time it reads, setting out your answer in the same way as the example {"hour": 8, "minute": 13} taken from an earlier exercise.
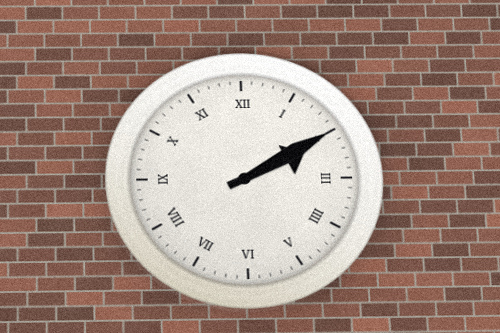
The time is {"hour": 2, "minute": 10}
